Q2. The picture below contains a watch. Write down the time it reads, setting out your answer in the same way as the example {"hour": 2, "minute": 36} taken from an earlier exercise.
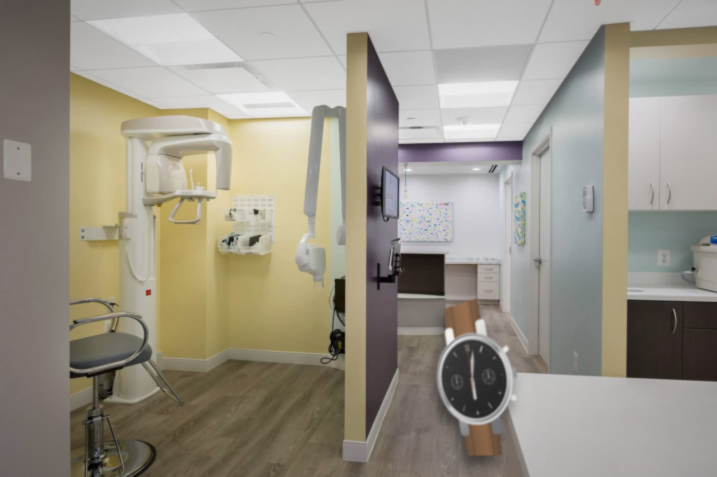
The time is {"hour": 6, "minute": 2}
